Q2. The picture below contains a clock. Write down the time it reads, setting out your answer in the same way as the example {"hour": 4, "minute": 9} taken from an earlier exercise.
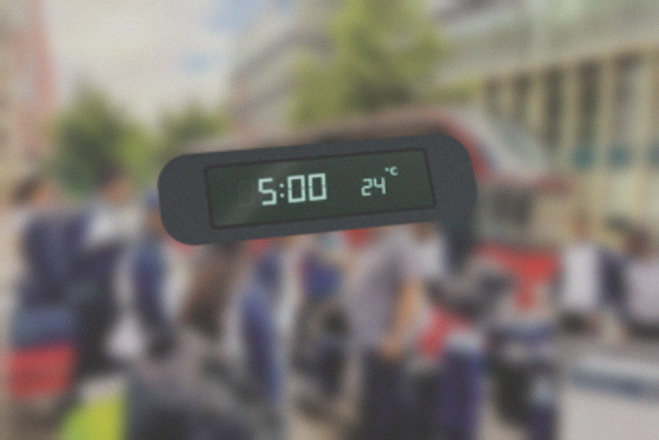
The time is {"hour": 5, "minute": 0}
